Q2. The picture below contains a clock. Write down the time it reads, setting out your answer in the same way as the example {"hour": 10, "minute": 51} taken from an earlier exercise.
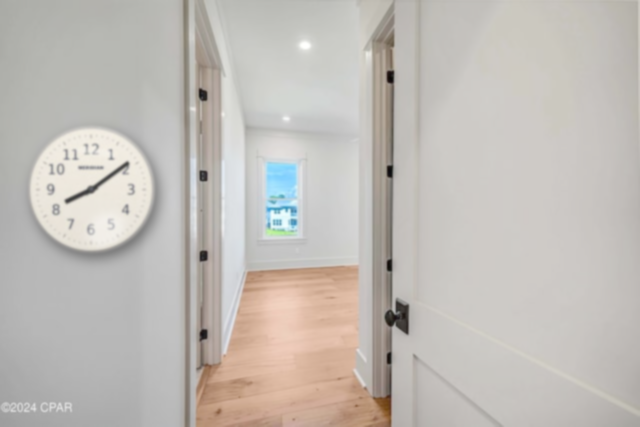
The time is {"hour": 8, "minute": 9}
